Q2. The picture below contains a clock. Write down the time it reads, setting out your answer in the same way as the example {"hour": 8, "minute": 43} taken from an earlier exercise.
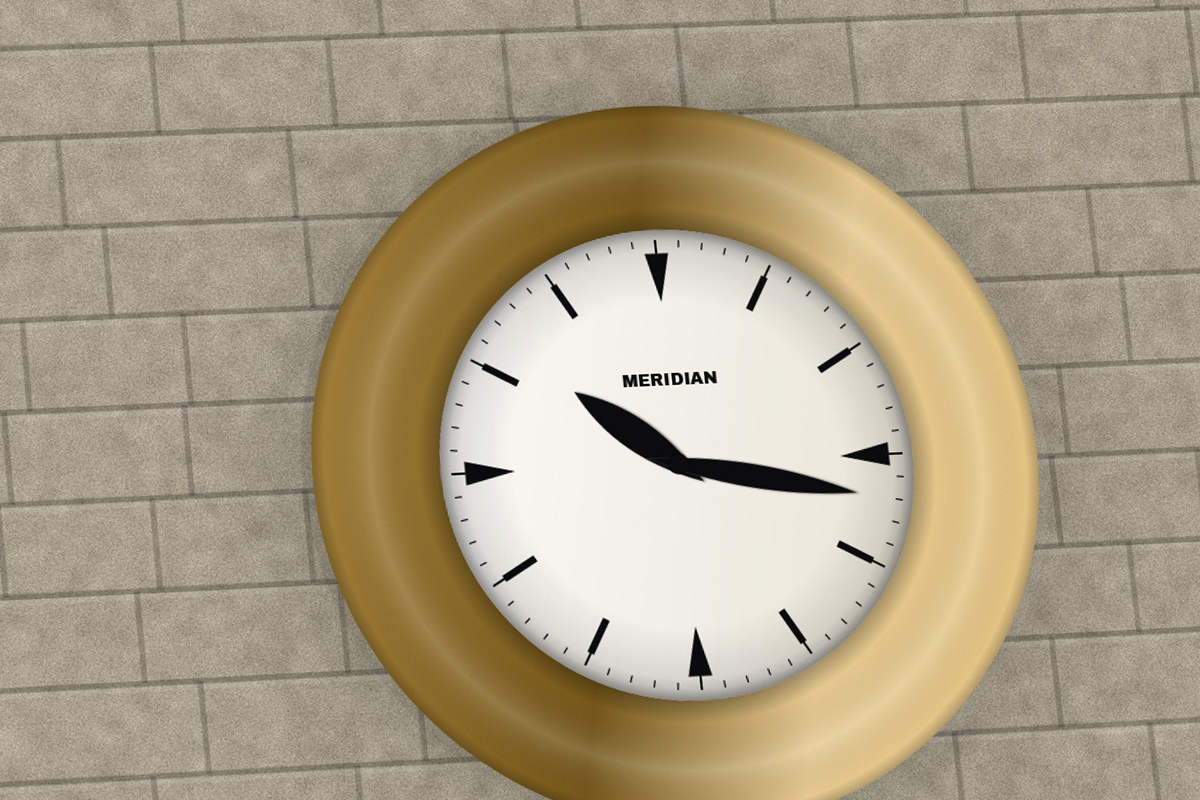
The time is {"hour": 10, "minute": 17}
